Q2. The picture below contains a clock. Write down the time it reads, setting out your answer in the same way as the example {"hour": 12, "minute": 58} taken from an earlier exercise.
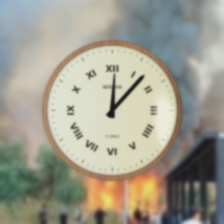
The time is {"hour": 12, "minute": 7}
